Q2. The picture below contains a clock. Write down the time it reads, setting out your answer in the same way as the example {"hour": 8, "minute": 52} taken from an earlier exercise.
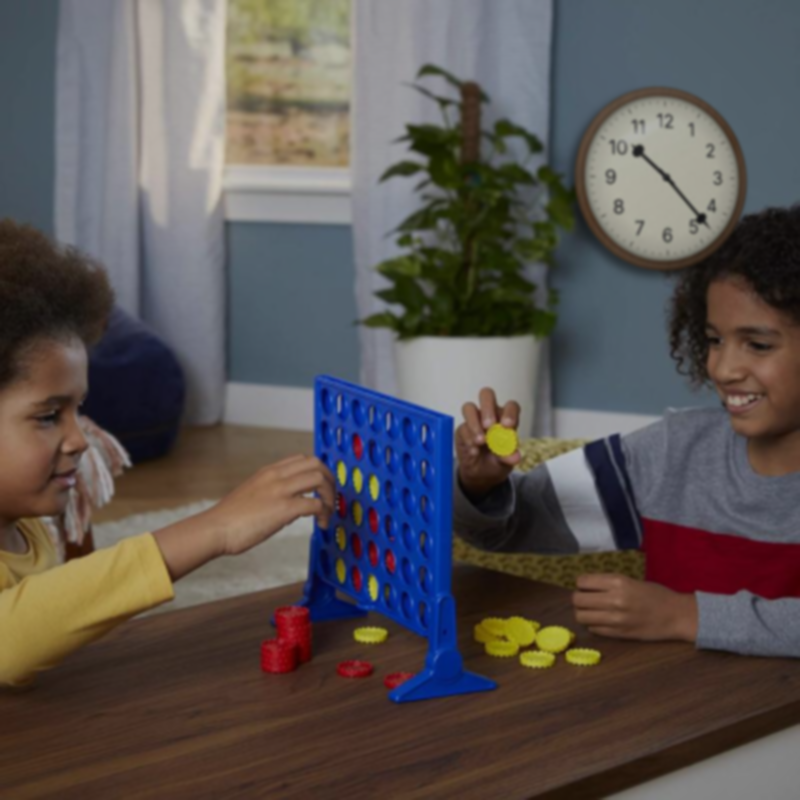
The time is {"hour": 10, "minute": 23}
